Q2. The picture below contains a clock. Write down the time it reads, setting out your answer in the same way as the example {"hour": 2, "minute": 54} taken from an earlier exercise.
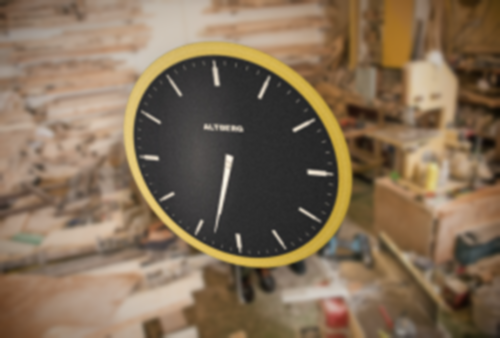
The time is {"hour": 6, "minute": 33}
